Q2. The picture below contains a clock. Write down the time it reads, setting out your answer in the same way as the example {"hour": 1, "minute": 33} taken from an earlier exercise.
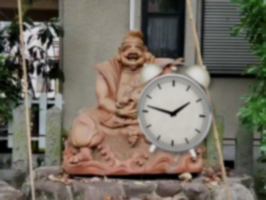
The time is {"hour": 1, "minute": 47}
